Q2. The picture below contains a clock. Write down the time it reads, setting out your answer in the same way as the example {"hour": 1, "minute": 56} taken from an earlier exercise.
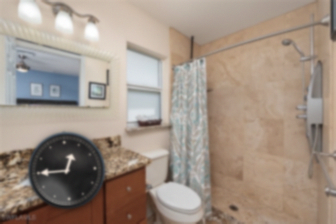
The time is {"hour": 12, "minute": 45}
